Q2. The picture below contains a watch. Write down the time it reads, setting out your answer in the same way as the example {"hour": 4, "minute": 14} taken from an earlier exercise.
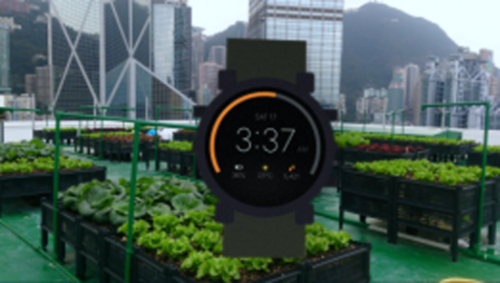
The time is {"hour": 3, "minute": 37}
